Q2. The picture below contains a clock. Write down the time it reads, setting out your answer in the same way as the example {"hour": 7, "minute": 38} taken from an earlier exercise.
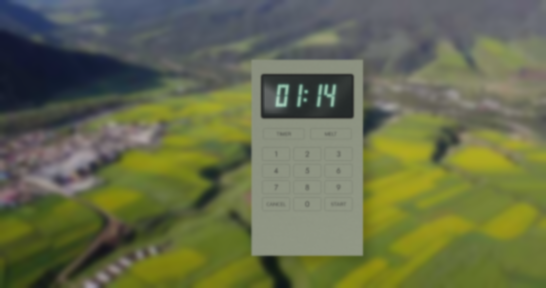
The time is {"hour": 1, "minute": 14}
